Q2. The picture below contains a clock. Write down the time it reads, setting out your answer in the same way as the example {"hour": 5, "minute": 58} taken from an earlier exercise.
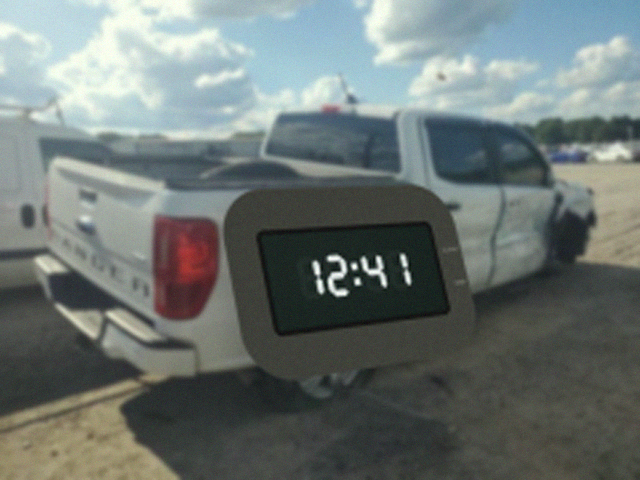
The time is {"hour": 12, "minute": 41}
